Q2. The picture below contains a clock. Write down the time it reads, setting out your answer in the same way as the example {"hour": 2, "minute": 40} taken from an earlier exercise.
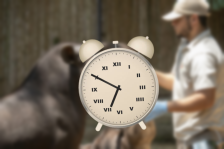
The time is {"hour": 6, "minute": 50}
